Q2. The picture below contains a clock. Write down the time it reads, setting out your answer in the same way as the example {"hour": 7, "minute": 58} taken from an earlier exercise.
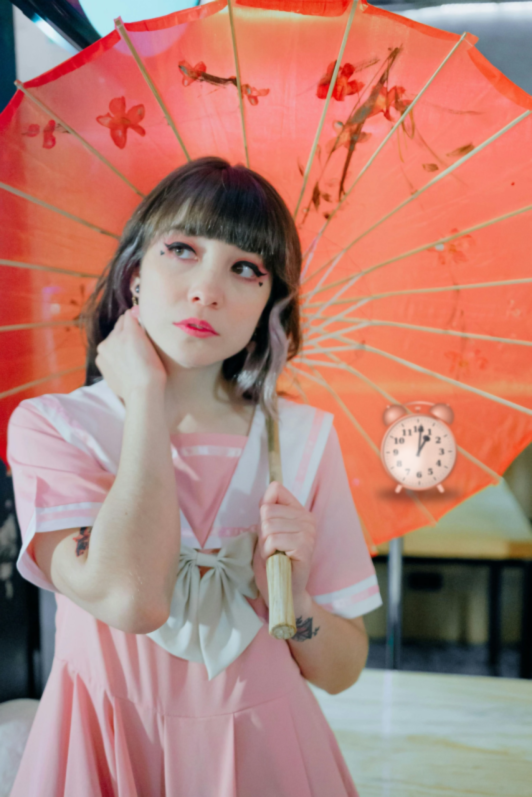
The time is {"hour": 1, "minute": 1}
